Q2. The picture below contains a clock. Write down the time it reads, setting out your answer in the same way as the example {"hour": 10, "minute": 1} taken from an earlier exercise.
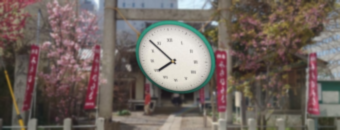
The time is {"hour": 7, "minute": 53}
